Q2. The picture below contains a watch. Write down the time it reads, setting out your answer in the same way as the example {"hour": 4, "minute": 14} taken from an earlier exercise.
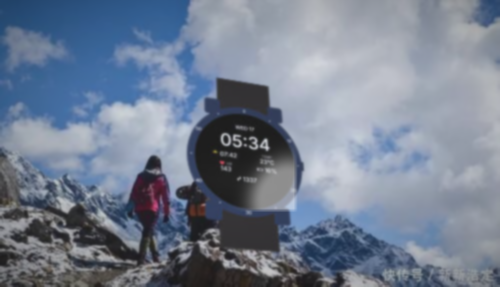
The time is {"hour": 5, "minute": 34}
